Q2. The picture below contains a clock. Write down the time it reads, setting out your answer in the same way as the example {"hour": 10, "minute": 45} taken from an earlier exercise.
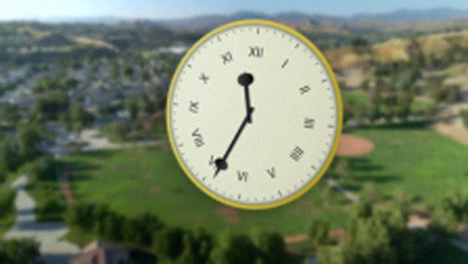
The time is {"hour": 11, "minute": 34}
